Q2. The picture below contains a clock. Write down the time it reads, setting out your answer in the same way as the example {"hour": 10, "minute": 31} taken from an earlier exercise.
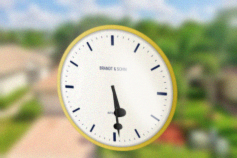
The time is {"hour": 5, "minute": 29}
